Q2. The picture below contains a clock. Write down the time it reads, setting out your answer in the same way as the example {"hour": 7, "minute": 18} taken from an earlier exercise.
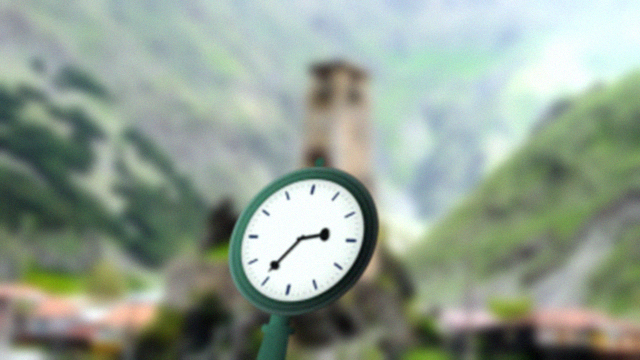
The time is {"hour": 2, "minute": 36}
